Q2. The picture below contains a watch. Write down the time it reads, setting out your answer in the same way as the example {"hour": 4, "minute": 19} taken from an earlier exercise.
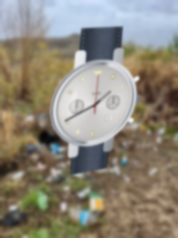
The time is {"hour": 1, "minute": 41}
